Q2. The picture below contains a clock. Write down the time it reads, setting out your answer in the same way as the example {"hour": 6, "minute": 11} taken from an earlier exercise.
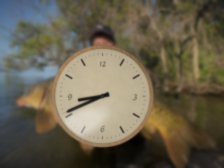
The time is {"hour": 8, "minute": 41}
